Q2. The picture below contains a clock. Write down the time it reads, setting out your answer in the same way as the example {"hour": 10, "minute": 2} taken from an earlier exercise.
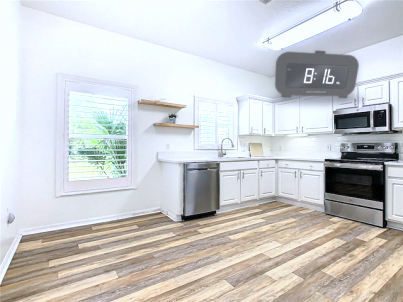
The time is {"hour": 8, "minute": 16}
